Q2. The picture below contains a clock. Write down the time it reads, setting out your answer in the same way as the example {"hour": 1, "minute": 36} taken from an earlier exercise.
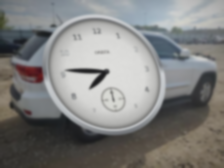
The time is {"hour": 7, "minute": 46}
